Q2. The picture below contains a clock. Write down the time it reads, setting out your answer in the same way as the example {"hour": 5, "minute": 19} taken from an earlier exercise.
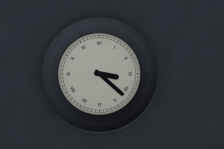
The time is {"hour": 3, "minute": 22}
